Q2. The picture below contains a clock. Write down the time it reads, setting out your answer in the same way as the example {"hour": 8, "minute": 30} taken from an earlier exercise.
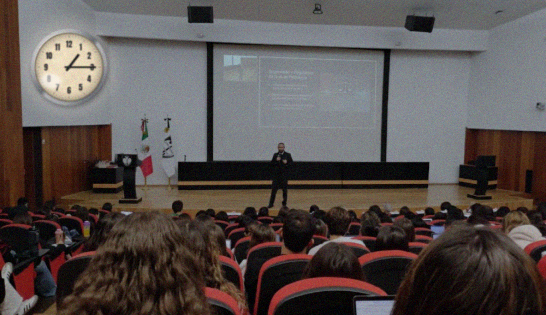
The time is {"hour": 1, "minute": 15}
